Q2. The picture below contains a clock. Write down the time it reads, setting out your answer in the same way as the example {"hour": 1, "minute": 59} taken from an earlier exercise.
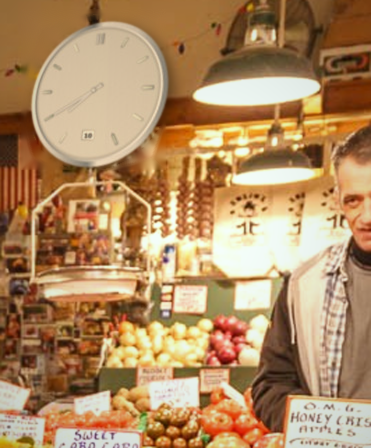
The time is {"hour": 7, "minute": 40}
